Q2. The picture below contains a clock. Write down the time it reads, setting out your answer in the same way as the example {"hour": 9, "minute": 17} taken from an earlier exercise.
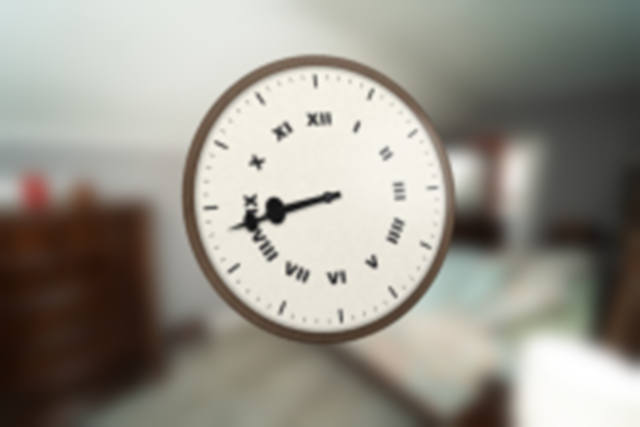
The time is {"hour": 8, "minute": 43}
